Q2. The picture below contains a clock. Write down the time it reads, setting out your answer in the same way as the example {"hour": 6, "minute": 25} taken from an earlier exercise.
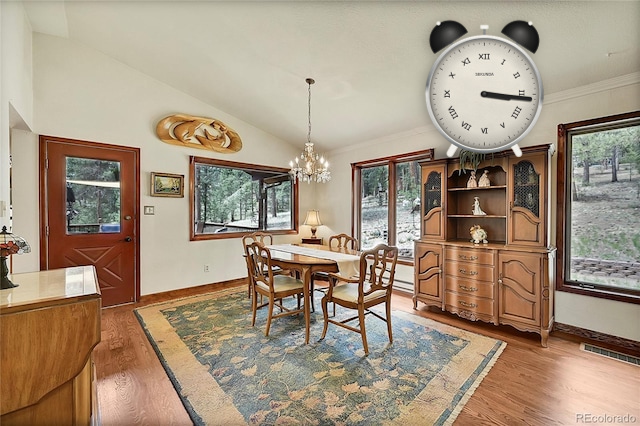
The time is {"hour": 3, "minute": 16}
